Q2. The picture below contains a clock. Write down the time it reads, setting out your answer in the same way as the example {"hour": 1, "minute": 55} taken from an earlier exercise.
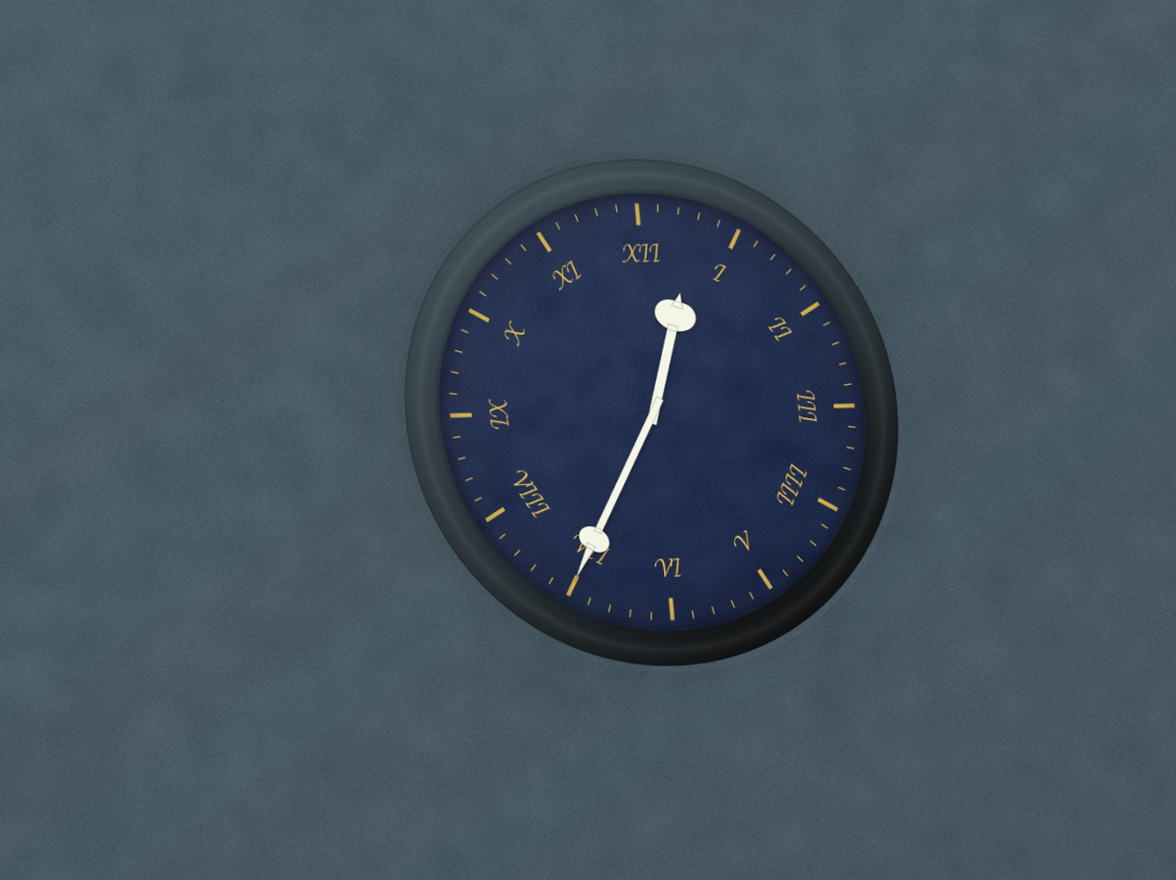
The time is {"hour": 12, "minute": 35}
